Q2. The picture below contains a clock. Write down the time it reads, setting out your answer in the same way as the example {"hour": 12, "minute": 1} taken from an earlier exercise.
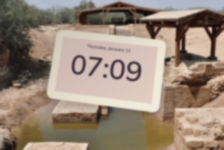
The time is {"hour": 7, "minute": 9}
